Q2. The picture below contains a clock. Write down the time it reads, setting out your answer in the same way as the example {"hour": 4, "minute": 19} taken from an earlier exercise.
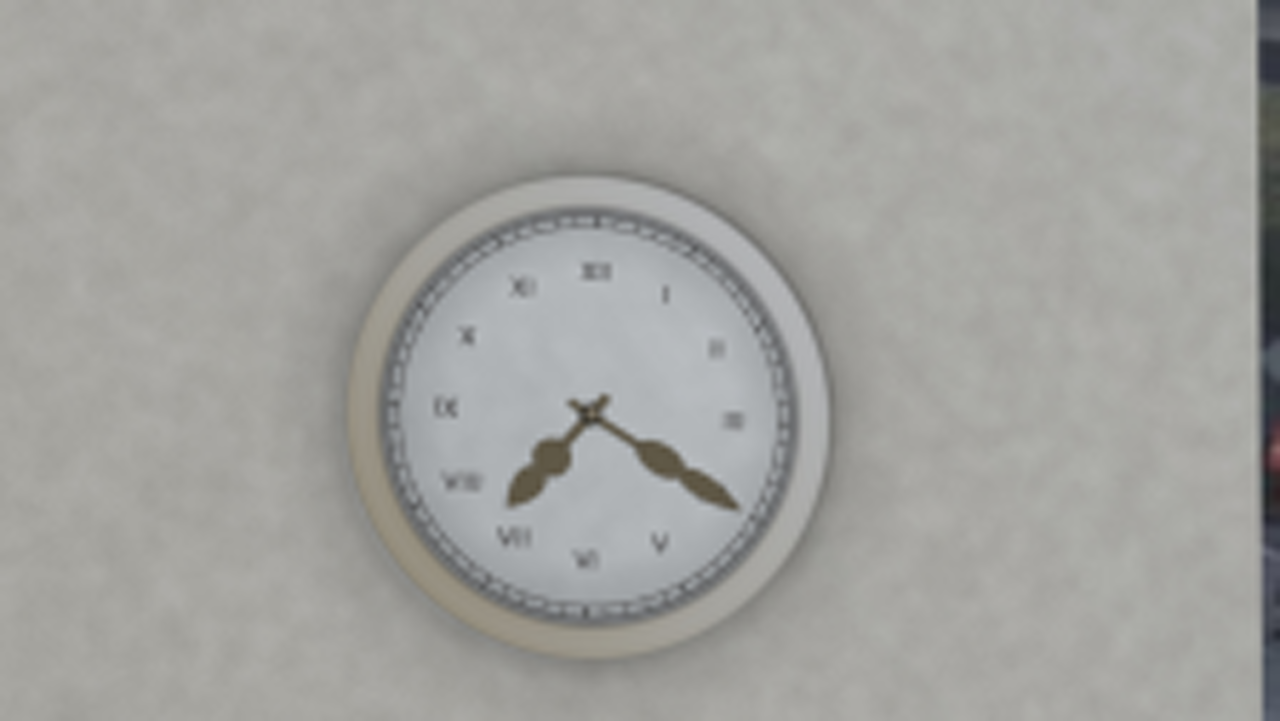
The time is {"hour": 7, "minute": 20}
